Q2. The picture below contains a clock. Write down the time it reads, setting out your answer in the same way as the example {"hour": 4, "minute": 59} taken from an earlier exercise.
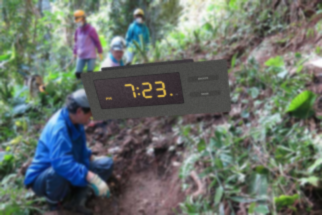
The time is {"hour": 7, "minute": 23}
